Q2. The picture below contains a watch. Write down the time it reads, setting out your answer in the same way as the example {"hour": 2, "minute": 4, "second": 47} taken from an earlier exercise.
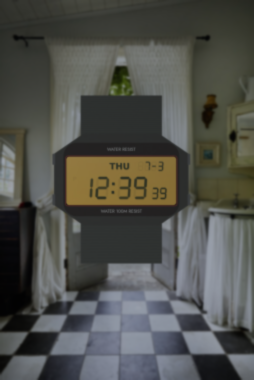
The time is {"hour": 12, "minute": 39, "second": 39}
